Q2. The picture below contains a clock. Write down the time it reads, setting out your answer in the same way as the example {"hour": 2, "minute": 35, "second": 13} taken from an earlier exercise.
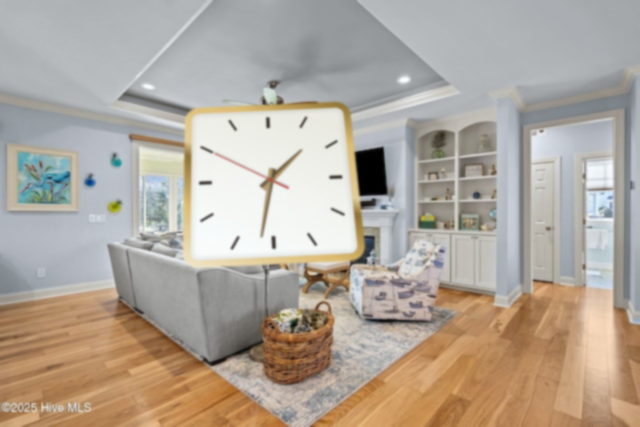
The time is {"hour": 1, "minute": 31, "second": 50}
